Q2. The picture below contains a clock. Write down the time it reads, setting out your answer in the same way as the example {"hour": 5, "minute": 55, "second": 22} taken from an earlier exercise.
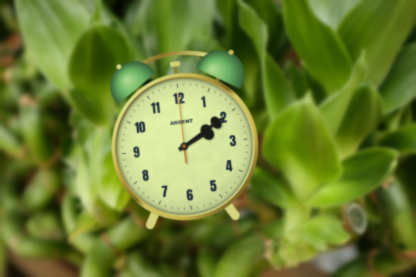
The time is {"hour": 2, "minute": 10, "second": 0}
